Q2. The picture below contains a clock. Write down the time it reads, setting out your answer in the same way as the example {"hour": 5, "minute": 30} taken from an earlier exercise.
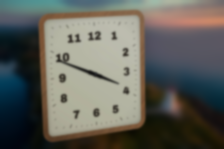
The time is {"hour": 3, "minute": 49}
